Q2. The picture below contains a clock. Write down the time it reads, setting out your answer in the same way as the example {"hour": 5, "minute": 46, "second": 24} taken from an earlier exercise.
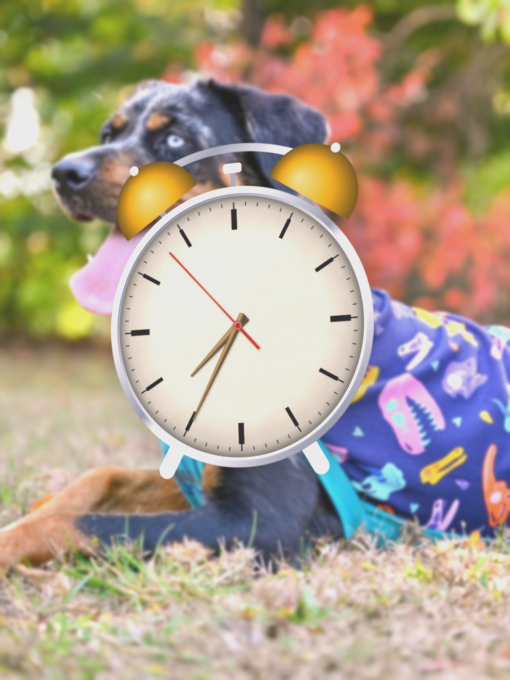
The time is {"hour": 7, "minute": 34, "second": 53}
